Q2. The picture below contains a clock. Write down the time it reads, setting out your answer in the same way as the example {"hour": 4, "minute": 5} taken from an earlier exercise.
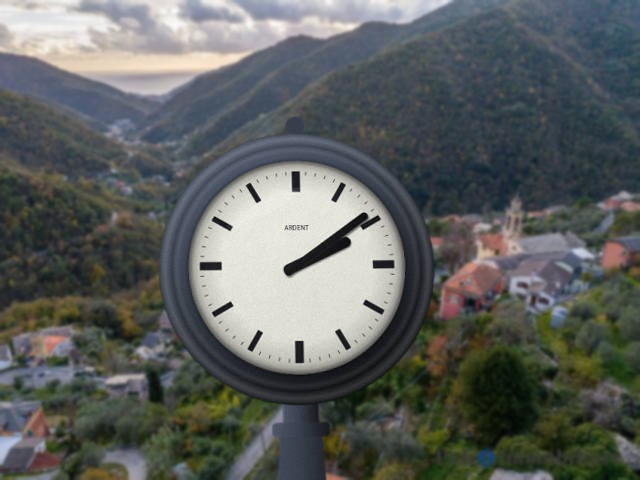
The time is {"hour": 2, "minute": 9}
